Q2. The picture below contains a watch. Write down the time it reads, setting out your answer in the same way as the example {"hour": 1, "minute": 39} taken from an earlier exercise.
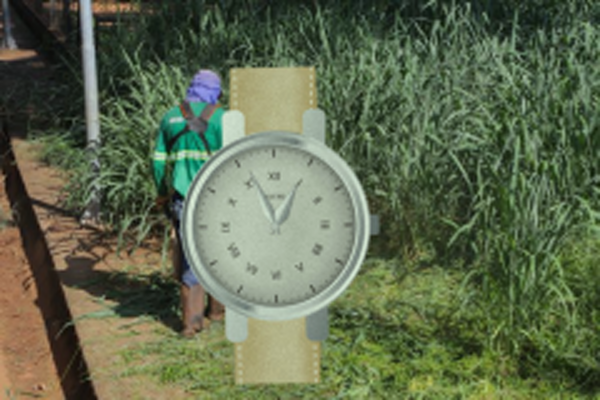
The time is {"hour": 12, "minute": 56}
